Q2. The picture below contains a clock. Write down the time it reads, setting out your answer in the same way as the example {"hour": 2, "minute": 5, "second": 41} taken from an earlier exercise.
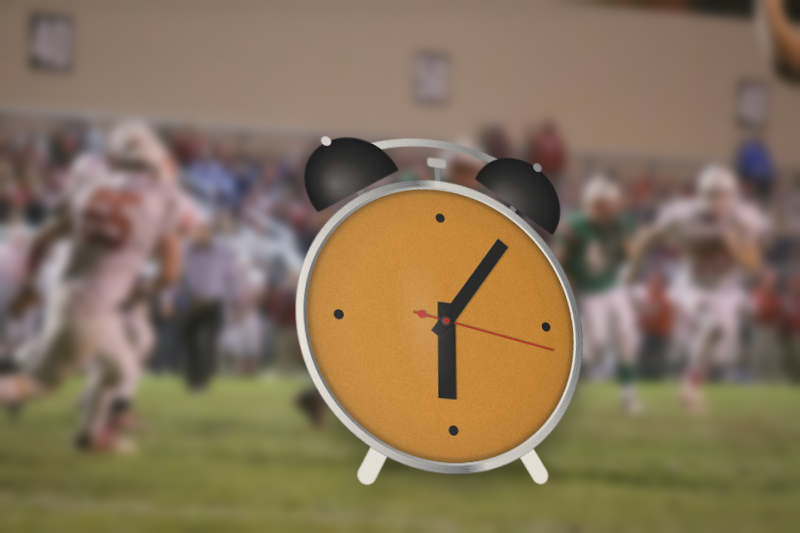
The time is {"hour": 6, "minute": 6, "second": 17}
